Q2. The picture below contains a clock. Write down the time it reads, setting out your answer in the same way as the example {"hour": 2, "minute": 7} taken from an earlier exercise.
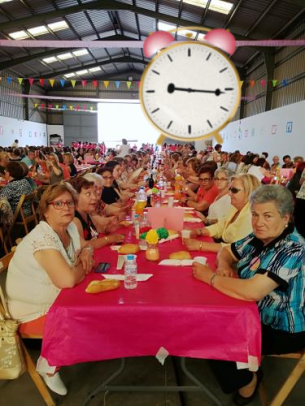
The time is {"hour": 9, "minute": 16}
